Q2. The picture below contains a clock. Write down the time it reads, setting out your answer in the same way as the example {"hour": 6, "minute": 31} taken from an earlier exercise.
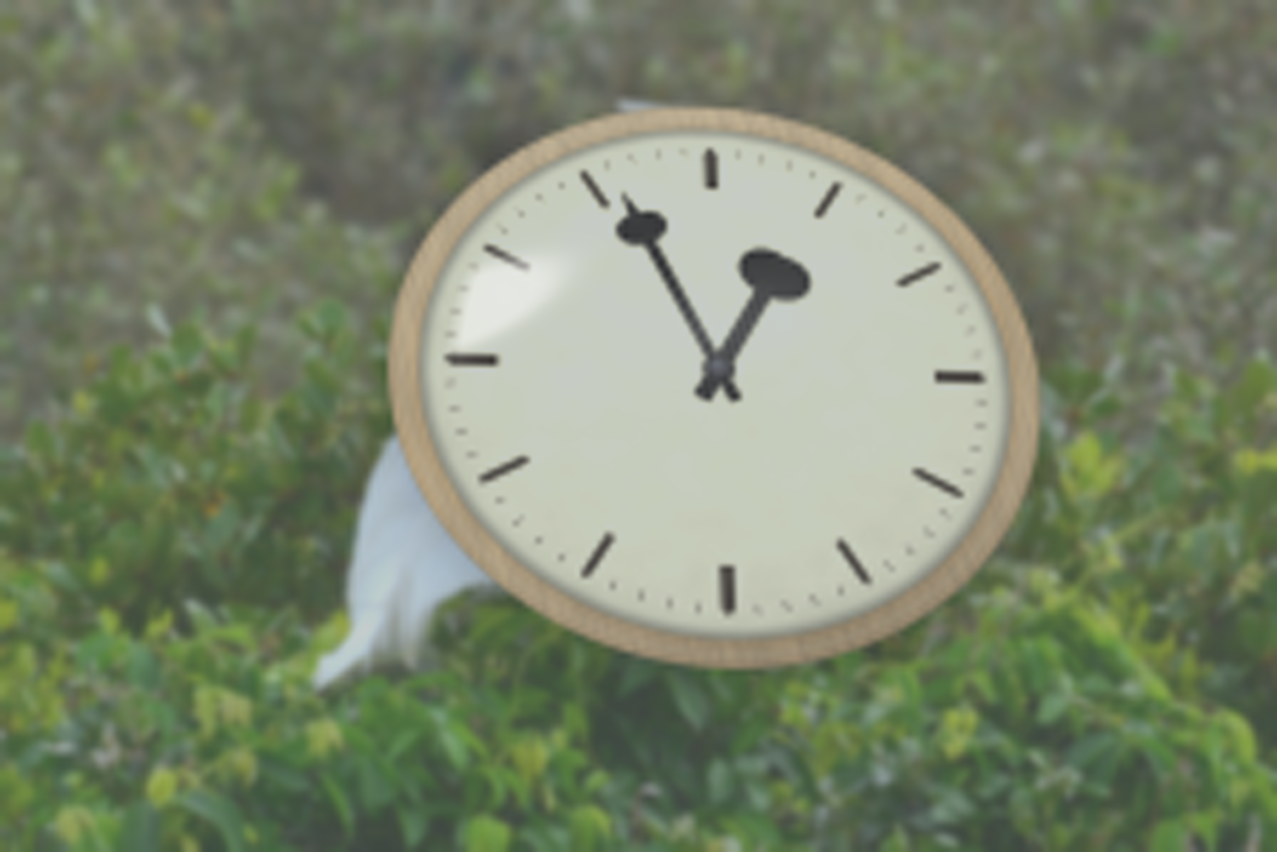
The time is {"hour": 12, "minute": 56}
